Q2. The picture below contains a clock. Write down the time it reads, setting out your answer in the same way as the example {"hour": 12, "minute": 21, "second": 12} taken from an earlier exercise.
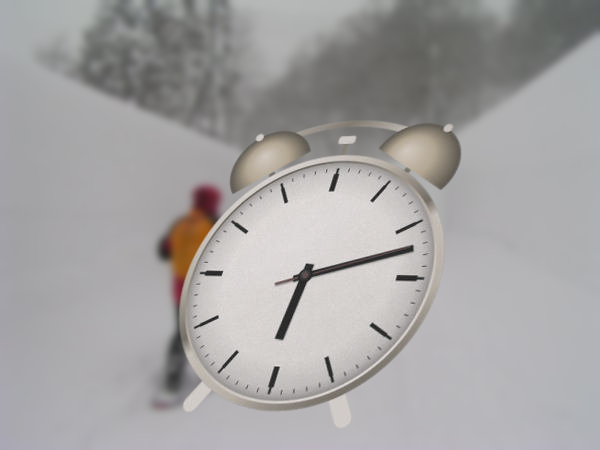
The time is {"hour": 6, "minute": 12, "second": 12}
